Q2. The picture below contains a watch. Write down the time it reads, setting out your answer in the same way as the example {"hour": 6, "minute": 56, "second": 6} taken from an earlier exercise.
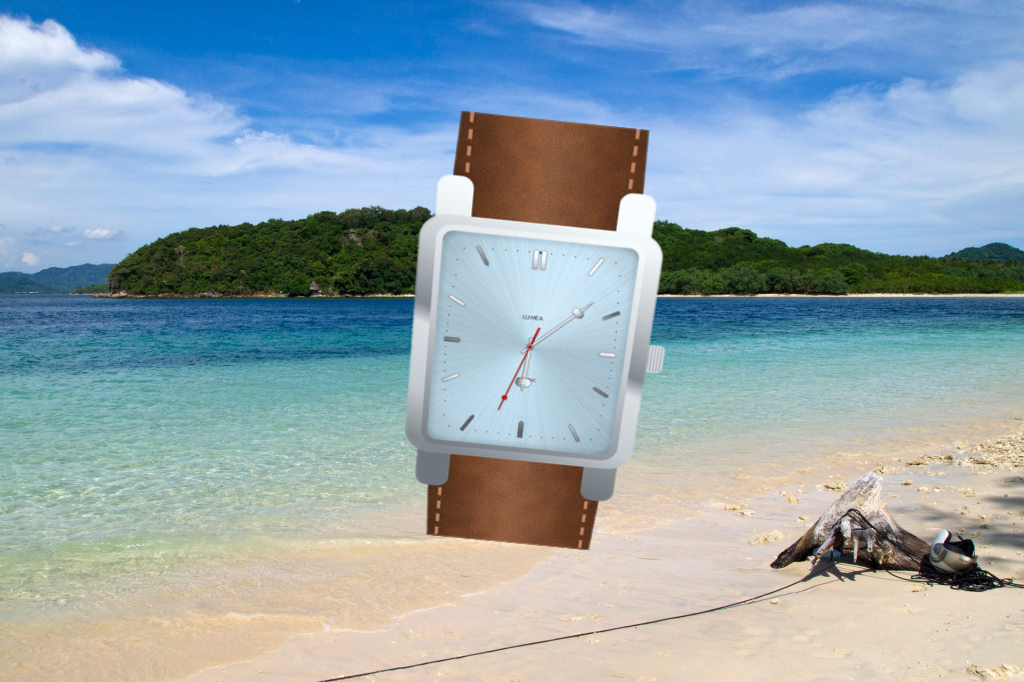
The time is {"hour": 6, "minute": 7, "second": 33}
